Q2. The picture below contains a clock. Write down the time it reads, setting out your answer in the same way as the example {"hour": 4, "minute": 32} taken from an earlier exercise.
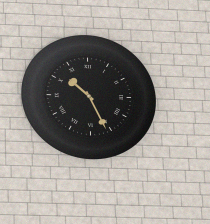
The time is {"hour": 10, "minute": 26}
